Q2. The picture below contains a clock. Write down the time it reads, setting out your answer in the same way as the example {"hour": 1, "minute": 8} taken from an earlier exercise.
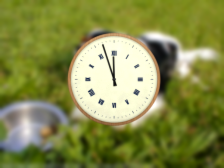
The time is {"hour": 11, "minute": 57}
